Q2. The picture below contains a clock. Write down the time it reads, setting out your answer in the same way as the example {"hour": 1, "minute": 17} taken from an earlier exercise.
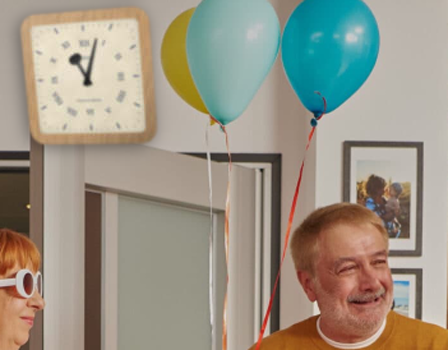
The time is {"hour": 11, "minute": 3}
